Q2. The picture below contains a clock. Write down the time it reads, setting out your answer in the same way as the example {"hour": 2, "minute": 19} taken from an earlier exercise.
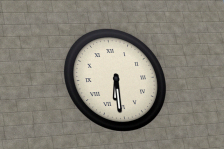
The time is {"hour": 6, "minute": 31}
